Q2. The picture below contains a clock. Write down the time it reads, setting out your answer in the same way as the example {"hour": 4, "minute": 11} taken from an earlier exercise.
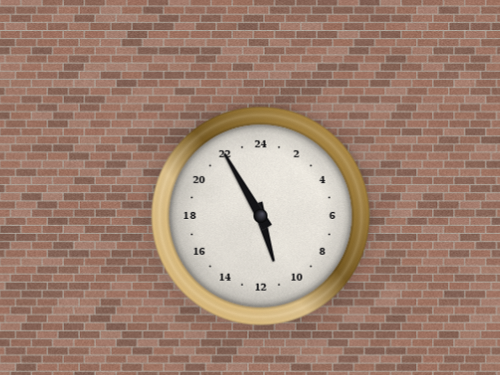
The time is {"hour": 10, "minute": 55}
